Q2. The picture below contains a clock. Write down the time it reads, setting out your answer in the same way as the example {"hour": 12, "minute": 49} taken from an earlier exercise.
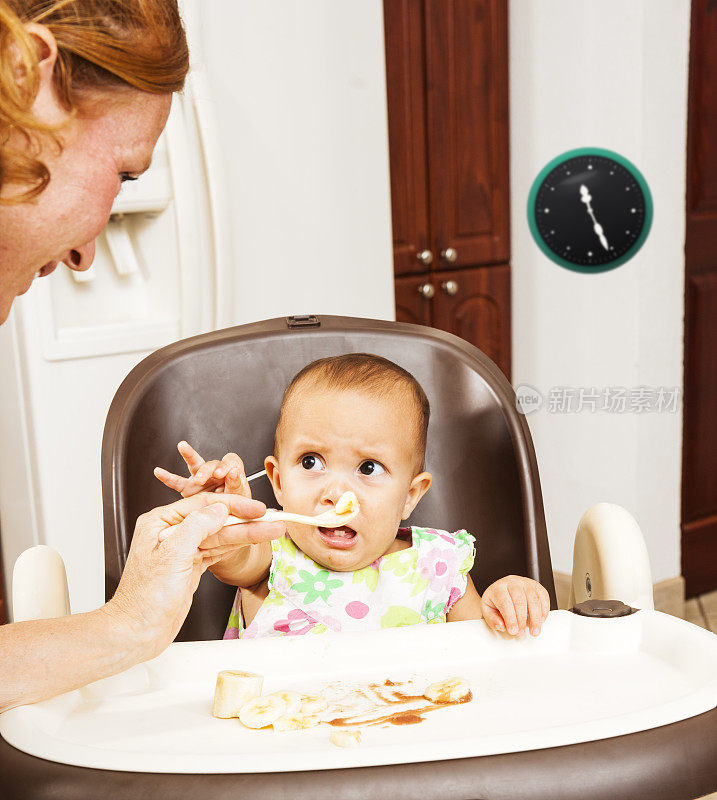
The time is {"hour": 11, "minute": 26}
